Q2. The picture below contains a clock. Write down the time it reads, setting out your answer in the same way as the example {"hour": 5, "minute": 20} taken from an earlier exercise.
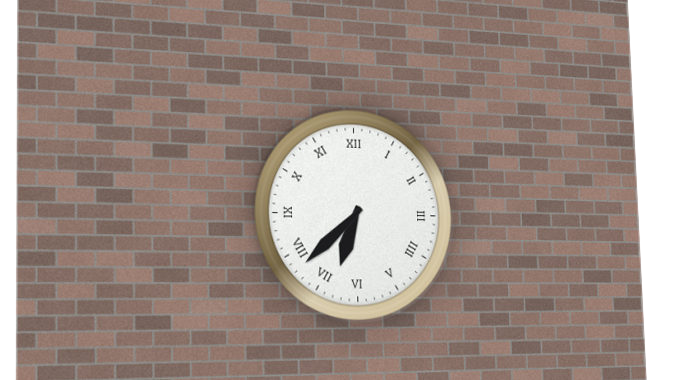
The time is {"hour": 6, "minute": 38}
